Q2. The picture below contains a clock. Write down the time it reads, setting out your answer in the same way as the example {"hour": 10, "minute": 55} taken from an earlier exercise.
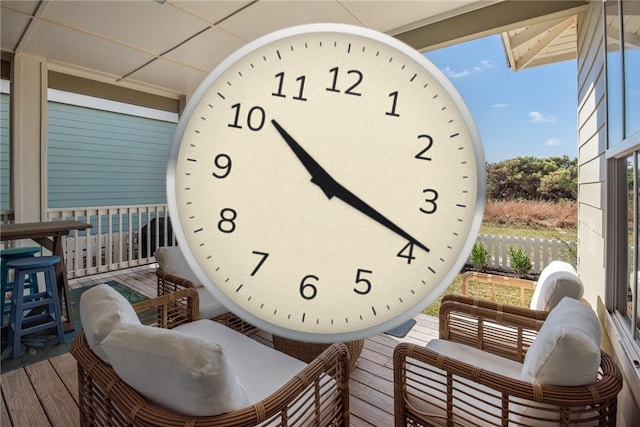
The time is {"hour": 10, "minute": 19}
